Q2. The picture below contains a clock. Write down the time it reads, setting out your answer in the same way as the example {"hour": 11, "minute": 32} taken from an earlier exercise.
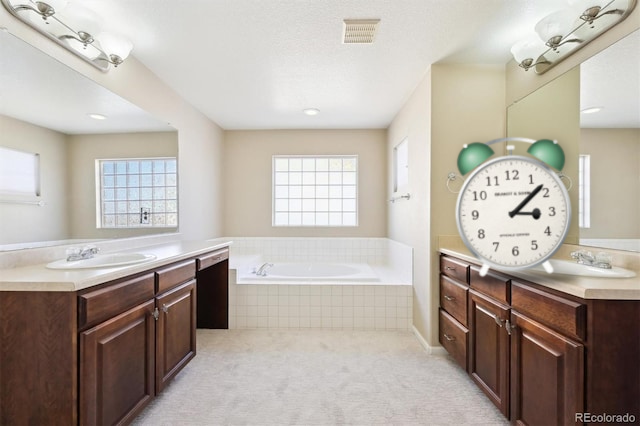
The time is {"hour": 3, "minute": 8}
